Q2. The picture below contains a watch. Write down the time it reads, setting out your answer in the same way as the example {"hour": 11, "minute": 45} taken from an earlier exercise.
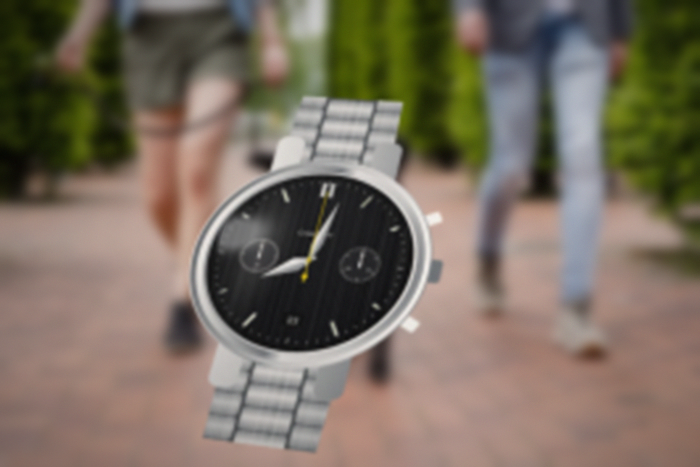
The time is {"hour": 8, "minute": 2}
